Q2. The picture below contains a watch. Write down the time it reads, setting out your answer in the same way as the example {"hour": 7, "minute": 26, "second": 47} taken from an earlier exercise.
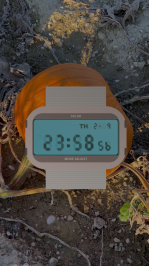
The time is {"hour": 23, "minute": 58, "second": 56}
